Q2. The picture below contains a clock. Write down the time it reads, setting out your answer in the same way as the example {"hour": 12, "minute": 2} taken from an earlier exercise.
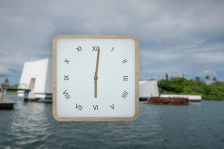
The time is {"hour": 6, "minute": 1}
